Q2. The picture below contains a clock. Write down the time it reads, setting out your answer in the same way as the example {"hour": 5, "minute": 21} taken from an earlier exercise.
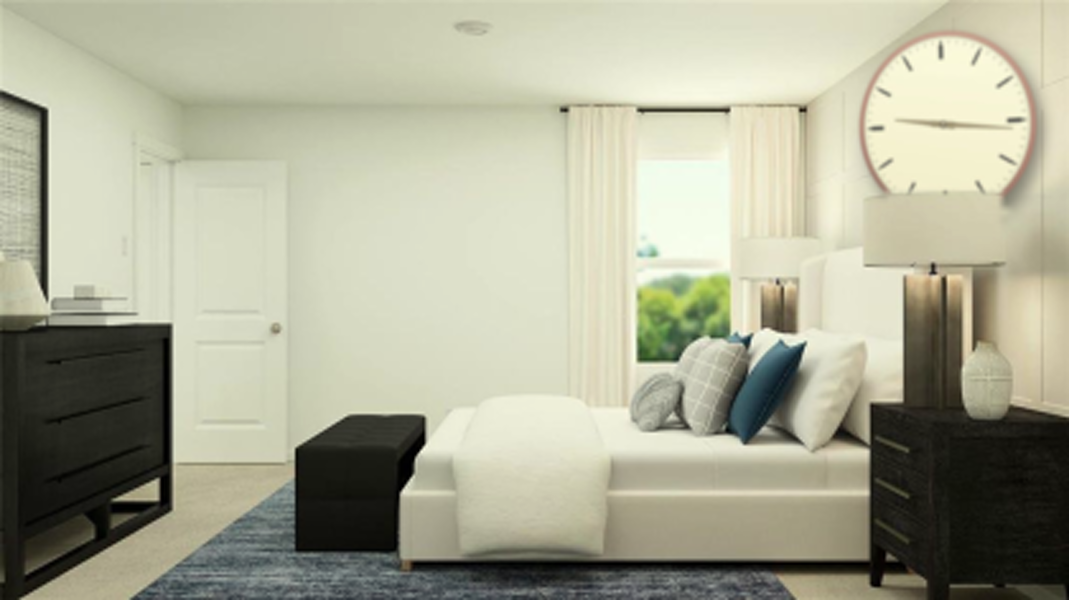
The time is {"hour": 9, "minute": 16}
